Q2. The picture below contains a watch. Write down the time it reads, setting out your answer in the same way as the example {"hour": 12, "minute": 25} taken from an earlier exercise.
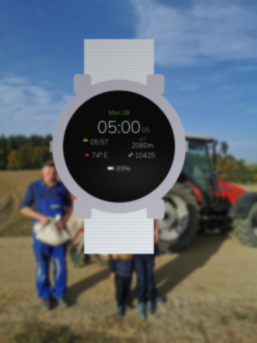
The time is {"hour": 5, "minute": 0}
